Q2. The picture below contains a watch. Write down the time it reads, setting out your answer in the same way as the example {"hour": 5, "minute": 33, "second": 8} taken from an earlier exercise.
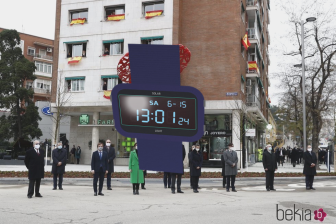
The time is {"hour": 13, "minute": 1, "second": 24}
